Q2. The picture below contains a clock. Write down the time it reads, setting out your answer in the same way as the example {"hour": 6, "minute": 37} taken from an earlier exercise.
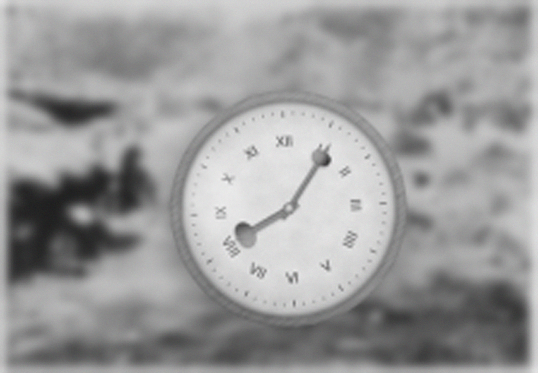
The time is {"hour": 8, "minute": 6}
